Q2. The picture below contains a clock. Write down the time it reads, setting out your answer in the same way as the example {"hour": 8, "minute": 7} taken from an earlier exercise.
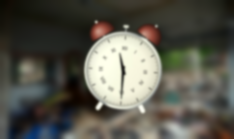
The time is {"hour": 11, "minute": 30}
